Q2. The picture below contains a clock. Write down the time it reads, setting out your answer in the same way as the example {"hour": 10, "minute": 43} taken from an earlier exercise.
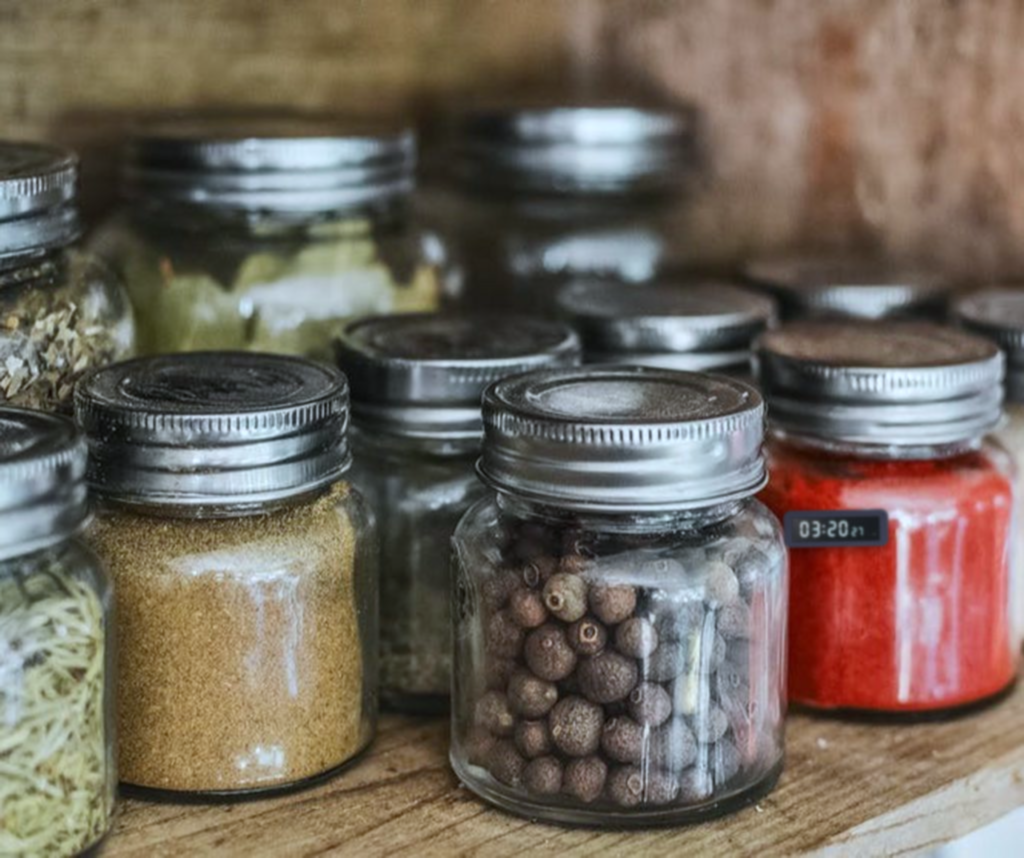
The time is {"hour": 3, "minute": 20}
